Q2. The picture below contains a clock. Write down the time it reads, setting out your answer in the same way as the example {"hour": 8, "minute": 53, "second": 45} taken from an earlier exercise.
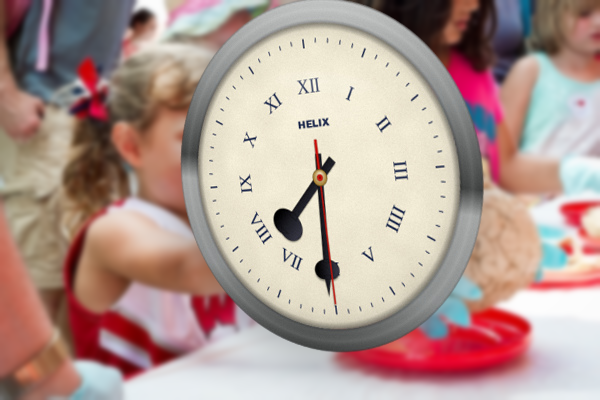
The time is {"hour": 7, "minute": 30, "second": 30}
